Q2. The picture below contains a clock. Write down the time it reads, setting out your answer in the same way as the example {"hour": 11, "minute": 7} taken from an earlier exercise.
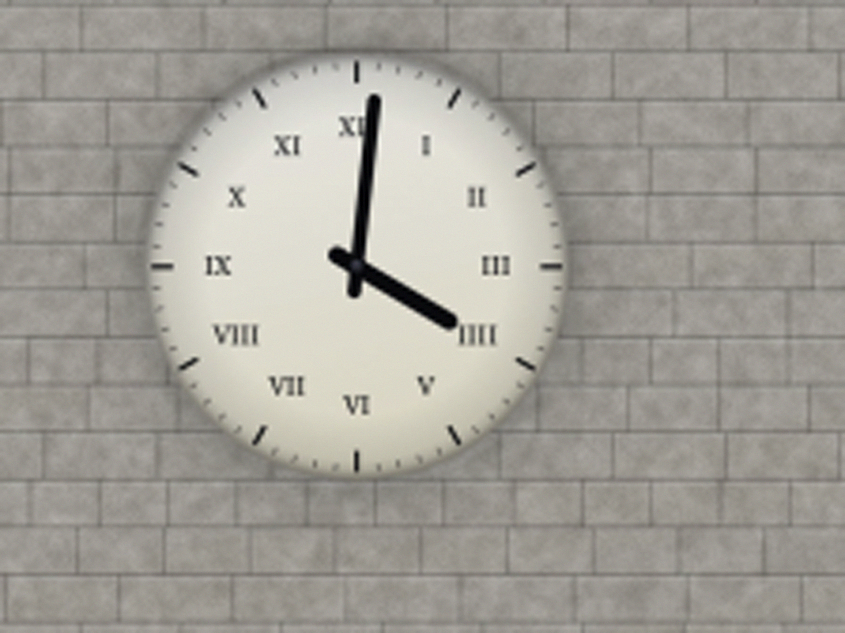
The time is {"hour": 4, "minute": 1}
